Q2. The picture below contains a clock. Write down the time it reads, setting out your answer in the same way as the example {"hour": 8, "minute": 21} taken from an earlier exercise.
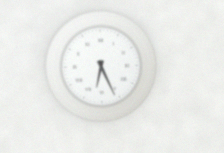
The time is {"hour": 6, "minute": 26}
